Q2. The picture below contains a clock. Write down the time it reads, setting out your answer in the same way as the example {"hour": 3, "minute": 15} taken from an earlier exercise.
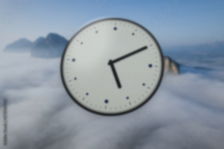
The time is {"hour": 5, "minute": 10}
